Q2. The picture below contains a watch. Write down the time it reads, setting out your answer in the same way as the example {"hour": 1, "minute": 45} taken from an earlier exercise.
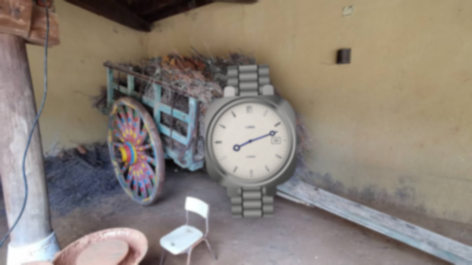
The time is {"hour": 8, "minute": 12}
